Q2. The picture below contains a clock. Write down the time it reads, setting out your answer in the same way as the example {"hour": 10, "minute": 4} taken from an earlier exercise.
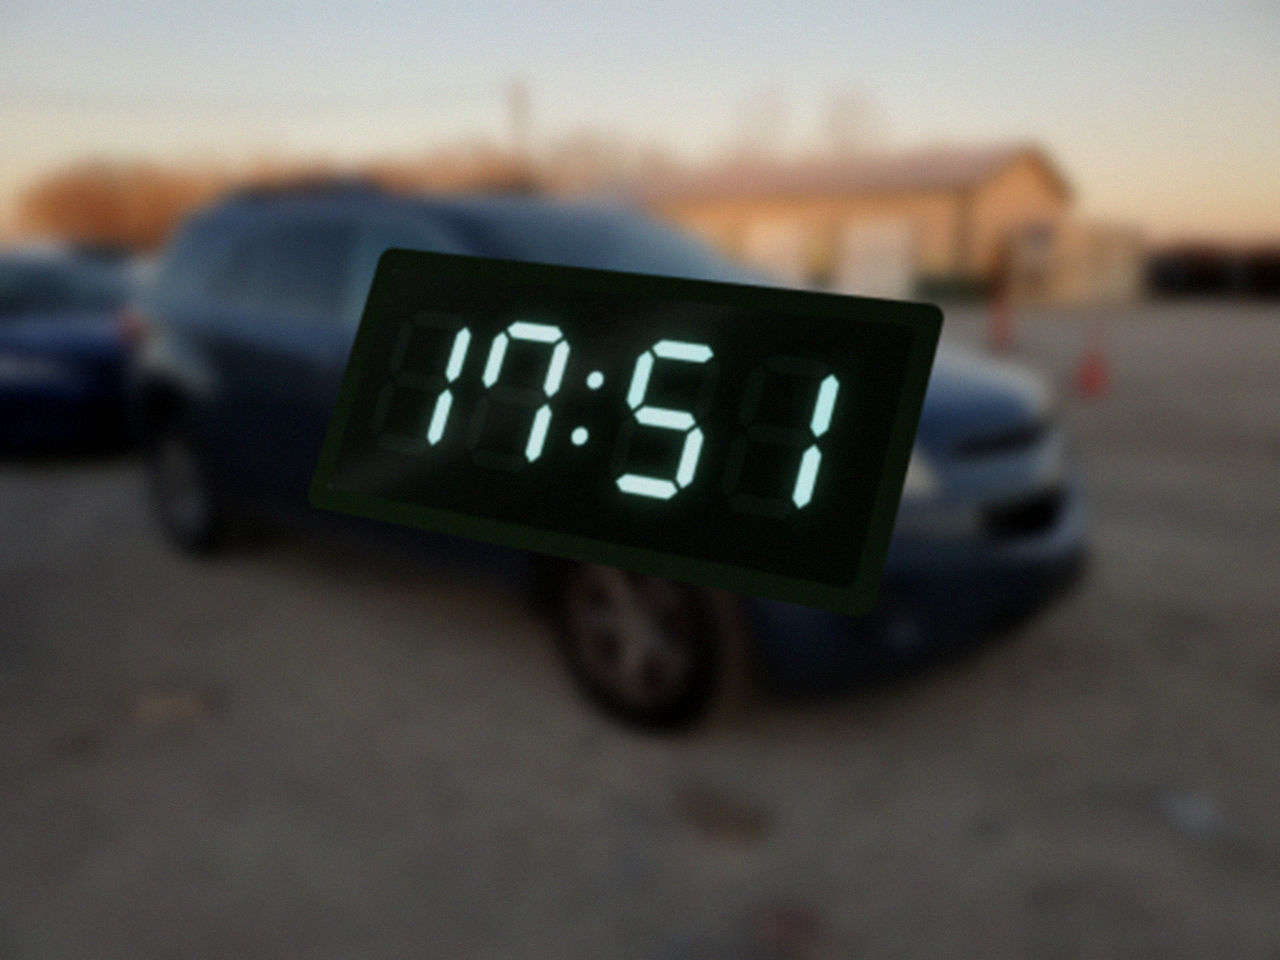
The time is {"hour": 17, "minute": 51}
